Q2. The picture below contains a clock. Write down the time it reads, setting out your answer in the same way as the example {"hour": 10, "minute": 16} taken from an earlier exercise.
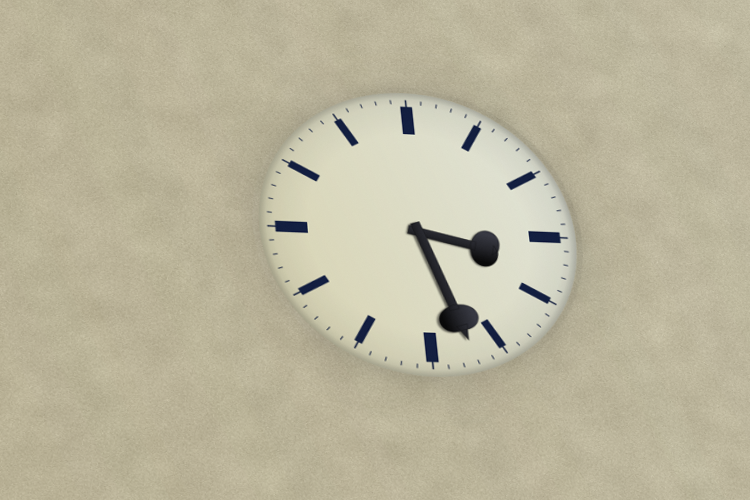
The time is {"hour": 3, "minute": 27}
